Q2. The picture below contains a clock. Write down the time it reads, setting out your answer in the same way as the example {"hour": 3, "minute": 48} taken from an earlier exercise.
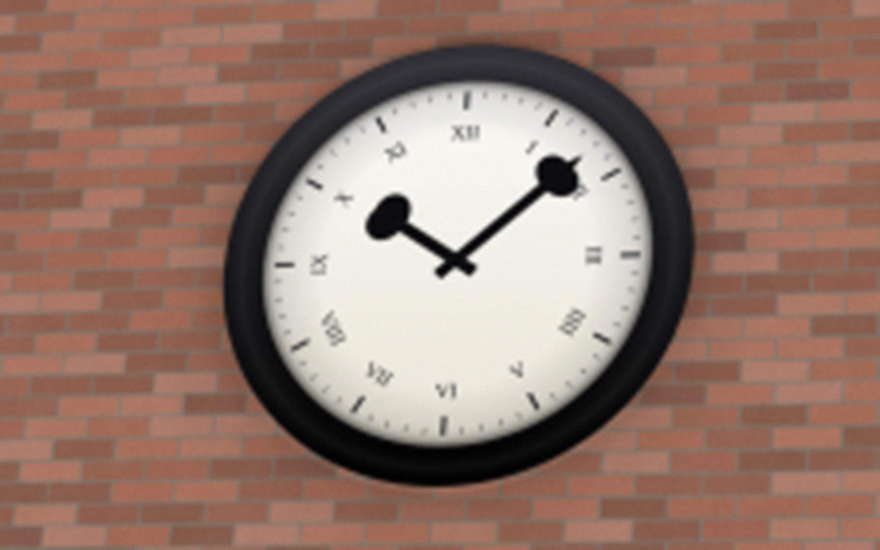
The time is {"hour": 10, "minute": 8}
